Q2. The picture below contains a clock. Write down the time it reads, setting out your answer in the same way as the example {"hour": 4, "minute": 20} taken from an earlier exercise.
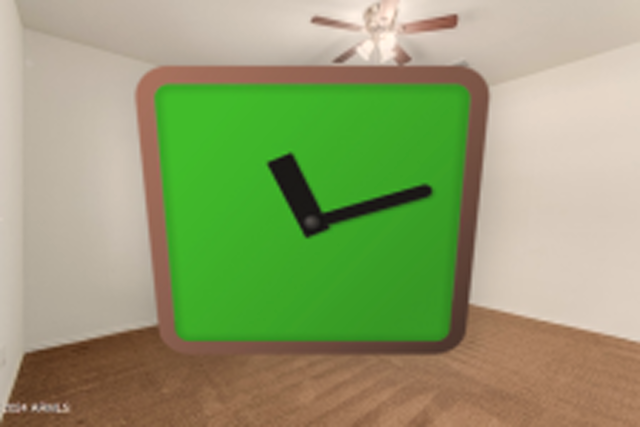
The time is {"hour": 11, "minute": 12}
